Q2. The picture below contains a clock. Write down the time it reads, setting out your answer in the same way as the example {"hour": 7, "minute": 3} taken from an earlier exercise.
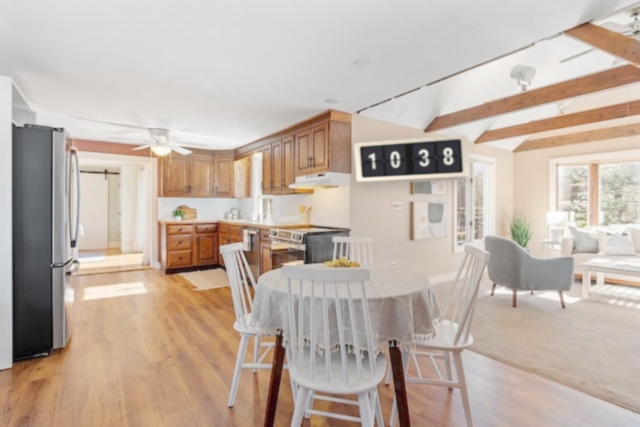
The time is {"hour": 10, "minute": 38}
